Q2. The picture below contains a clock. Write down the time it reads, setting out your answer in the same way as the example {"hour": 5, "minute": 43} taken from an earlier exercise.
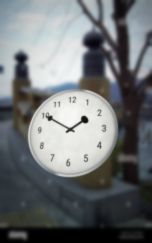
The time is {"hour": 1, "minute": 50}
